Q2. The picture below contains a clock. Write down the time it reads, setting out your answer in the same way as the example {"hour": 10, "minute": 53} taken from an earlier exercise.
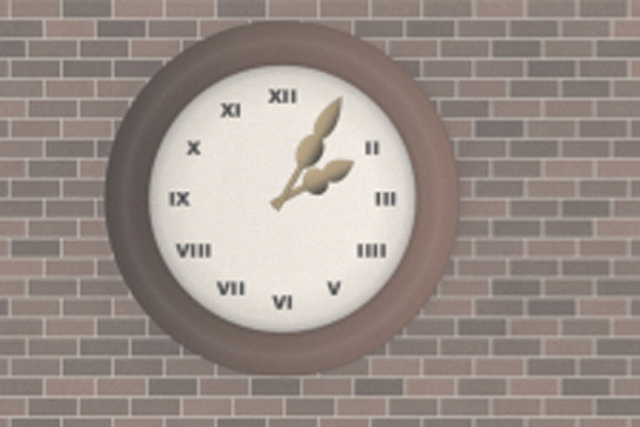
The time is {"hour": 2, "minute": 5}
